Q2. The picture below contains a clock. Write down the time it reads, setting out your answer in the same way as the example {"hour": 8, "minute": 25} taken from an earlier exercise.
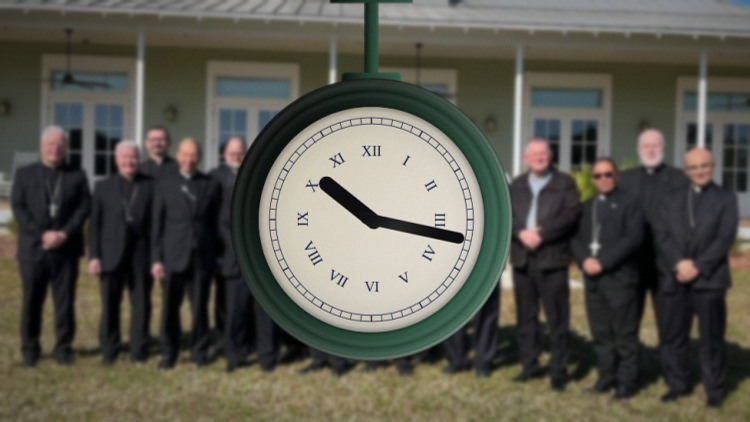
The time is {"hour": 10, "minute": 17}
